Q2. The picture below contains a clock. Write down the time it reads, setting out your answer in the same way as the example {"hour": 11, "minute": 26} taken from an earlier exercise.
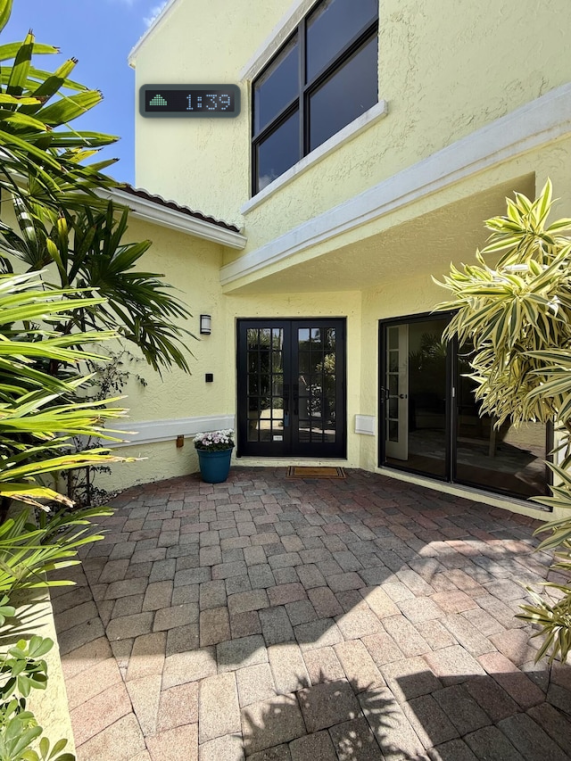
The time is {"hour": 1, "minute": 39}
